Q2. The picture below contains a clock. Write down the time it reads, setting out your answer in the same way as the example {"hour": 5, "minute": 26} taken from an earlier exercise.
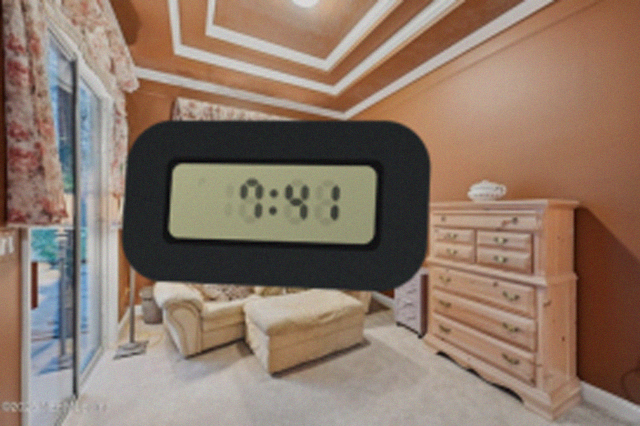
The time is {"hour": 7, "minute": 41}
